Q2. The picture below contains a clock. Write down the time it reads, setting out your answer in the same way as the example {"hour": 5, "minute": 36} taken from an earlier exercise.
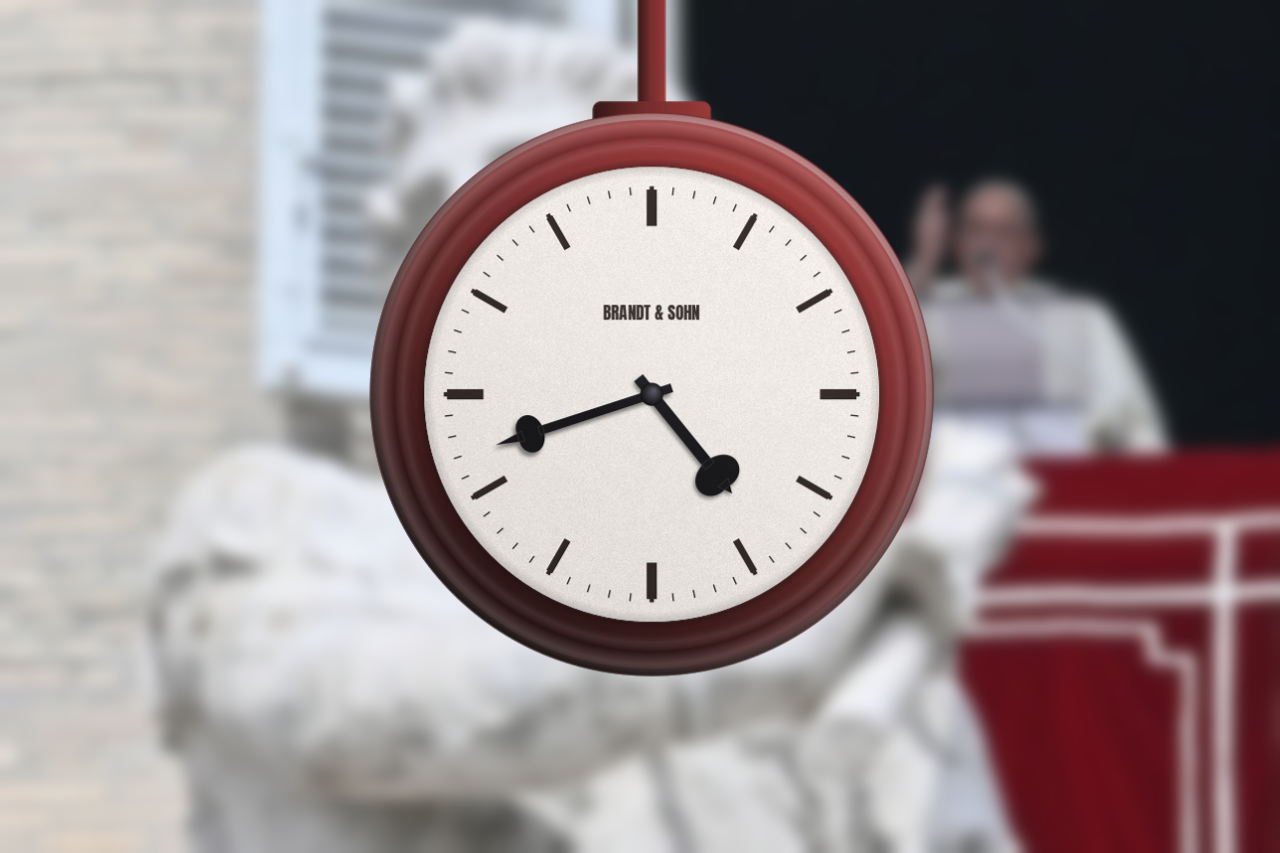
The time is {"hour": 4, "minute": 42}
